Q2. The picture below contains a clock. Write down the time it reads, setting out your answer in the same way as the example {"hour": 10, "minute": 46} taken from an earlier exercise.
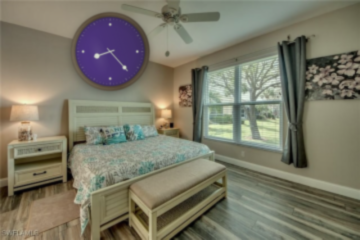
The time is {"hour": 8, "minute": 23}
